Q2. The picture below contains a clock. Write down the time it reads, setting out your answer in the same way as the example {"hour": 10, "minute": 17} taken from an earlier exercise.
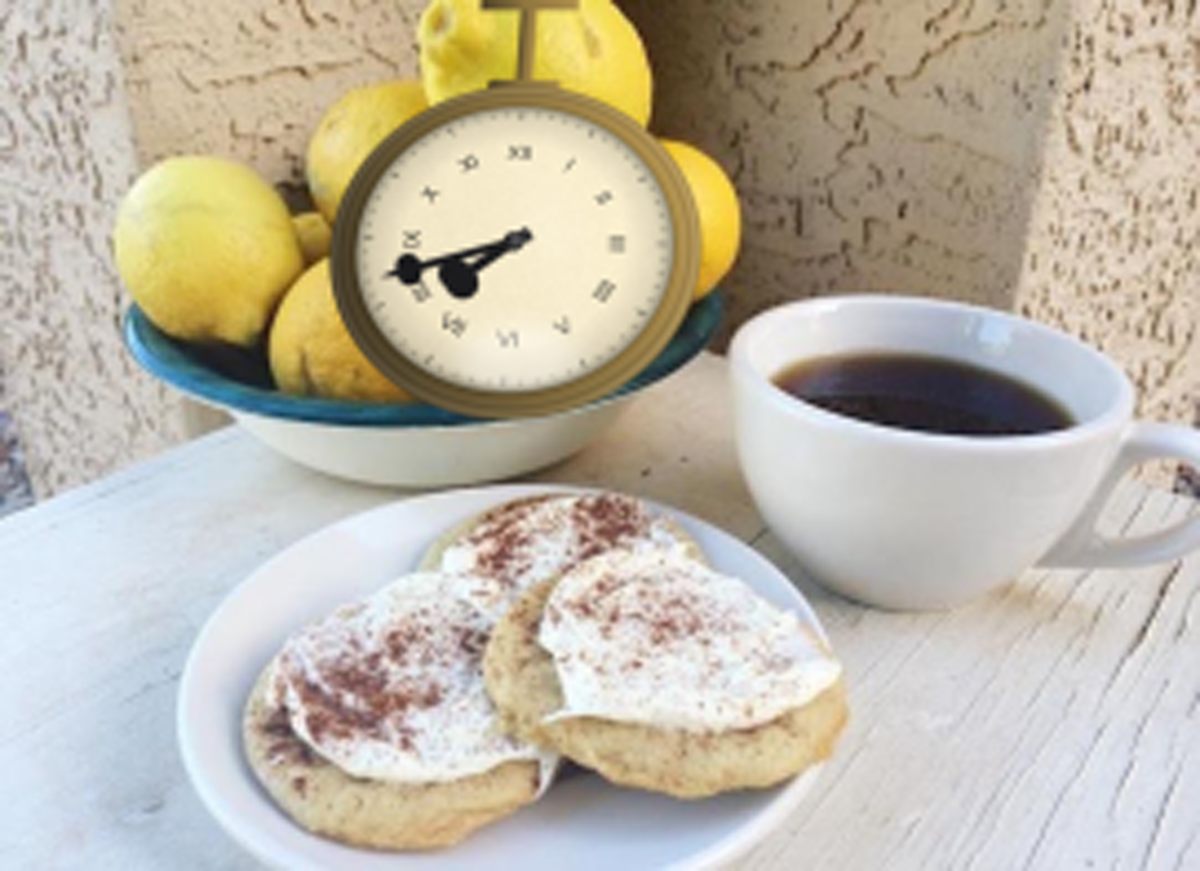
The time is {"hour": 7, "minute": 42}
